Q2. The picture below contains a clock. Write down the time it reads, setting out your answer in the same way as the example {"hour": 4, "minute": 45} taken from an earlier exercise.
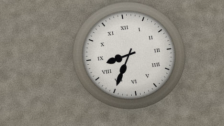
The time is {"hour": 8, "minute": 35}
